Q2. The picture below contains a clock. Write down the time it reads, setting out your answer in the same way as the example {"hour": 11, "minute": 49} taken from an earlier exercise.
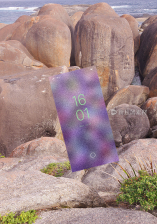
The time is {"hour": 16, "minute": 1}
